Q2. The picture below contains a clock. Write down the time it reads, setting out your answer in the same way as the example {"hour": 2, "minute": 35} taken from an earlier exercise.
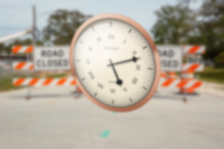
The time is {"hour": 5, "minute": 12}
